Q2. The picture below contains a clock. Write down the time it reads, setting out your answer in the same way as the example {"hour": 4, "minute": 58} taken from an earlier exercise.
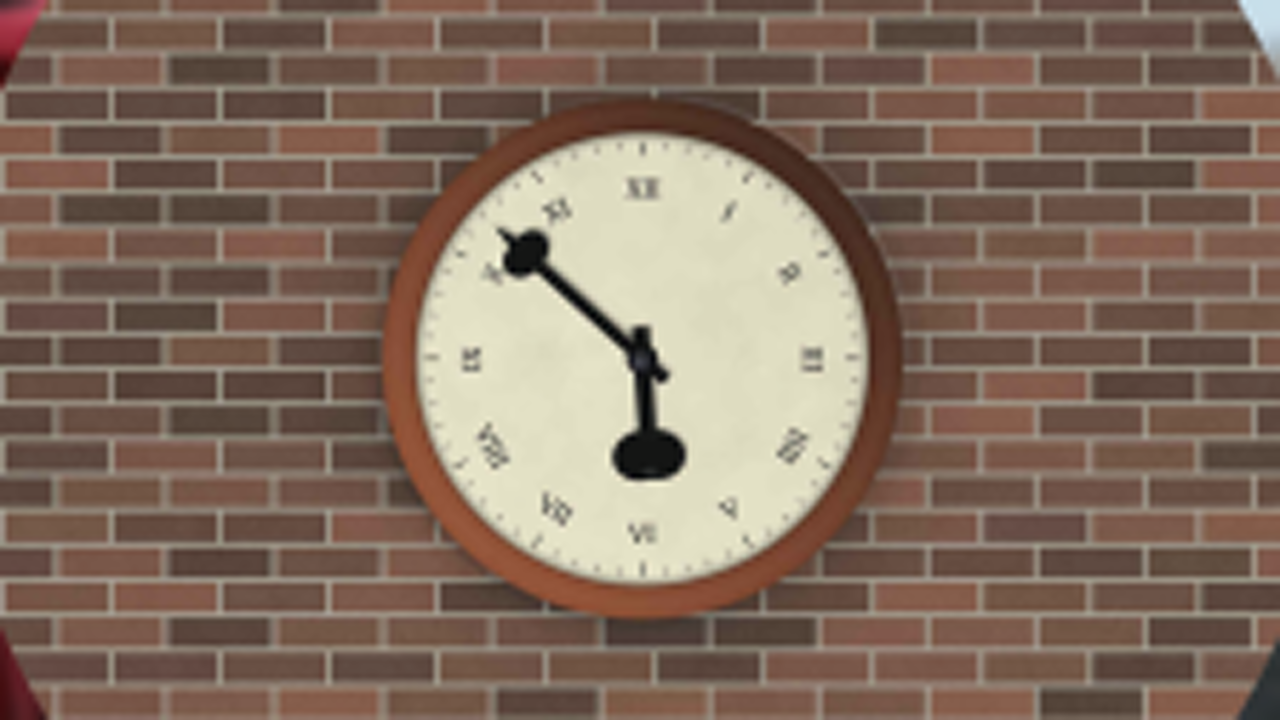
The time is {"hour": 5, "minute": 52}
